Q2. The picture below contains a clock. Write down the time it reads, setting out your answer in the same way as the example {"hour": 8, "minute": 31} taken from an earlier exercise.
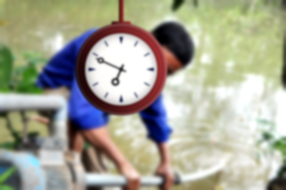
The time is {"hour": 6, "minute": 49}
